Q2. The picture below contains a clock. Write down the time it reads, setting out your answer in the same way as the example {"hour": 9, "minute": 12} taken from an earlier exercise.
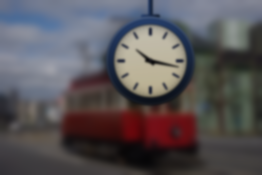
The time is {"hour": 10, "minute": 17}
